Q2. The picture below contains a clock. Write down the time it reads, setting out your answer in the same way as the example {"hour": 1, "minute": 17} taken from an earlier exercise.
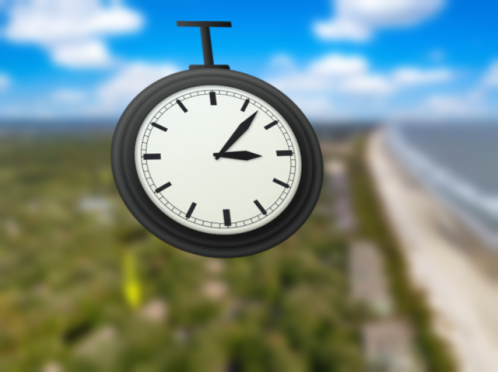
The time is {"hour": 3, "minute": 7}
